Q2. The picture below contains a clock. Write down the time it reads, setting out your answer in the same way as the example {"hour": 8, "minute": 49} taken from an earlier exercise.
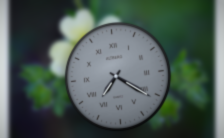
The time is {"hour": 7, "minute": 21}
